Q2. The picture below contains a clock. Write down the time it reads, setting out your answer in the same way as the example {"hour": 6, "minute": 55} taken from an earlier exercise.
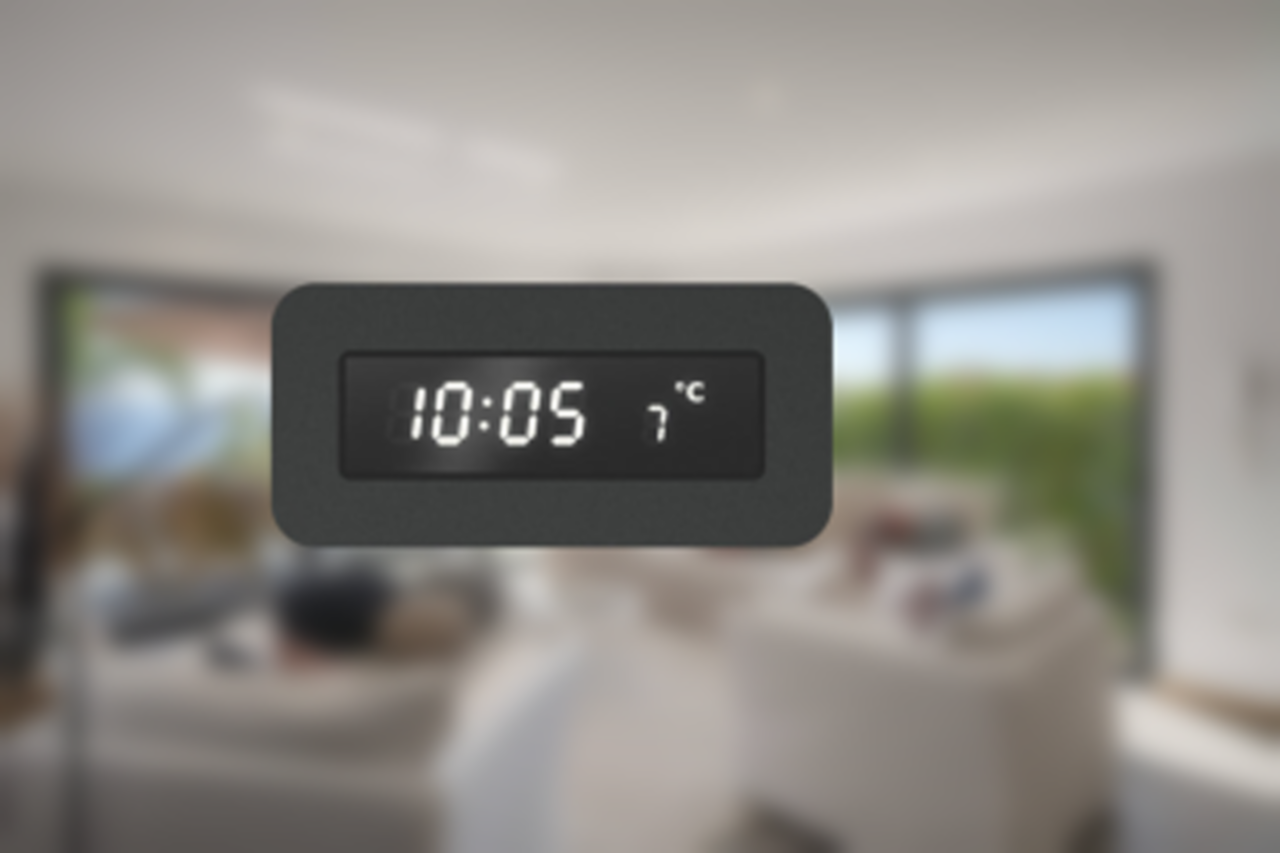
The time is {"hour": 10, "minute": 5}
